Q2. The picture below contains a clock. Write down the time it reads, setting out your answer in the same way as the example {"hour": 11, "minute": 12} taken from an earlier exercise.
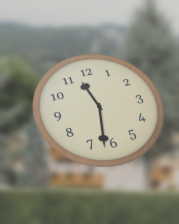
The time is {"hour": 11, "minute": 32}
